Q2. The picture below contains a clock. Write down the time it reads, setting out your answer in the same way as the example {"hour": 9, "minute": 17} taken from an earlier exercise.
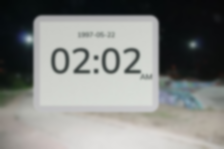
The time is {"hour": 2, "minute": 2}
